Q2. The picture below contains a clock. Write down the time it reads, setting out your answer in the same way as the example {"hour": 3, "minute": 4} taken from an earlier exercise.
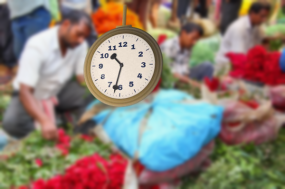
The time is {"hour": 10, "minute": 32}
